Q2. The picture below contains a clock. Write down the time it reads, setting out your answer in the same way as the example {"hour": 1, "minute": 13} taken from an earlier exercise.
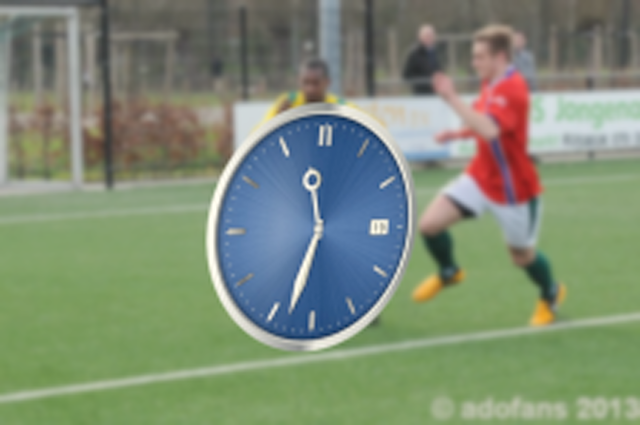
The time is {"hour": 11, "minute": 33}
